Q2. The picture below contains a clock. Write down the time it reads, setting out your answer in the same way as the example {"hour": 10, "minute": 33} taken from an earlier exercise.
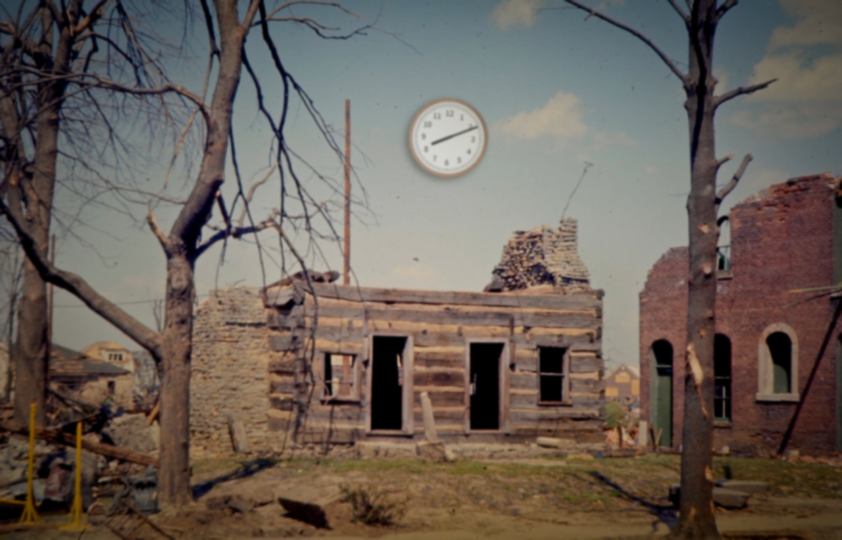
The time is {"hour": 8, "minute": 11}
